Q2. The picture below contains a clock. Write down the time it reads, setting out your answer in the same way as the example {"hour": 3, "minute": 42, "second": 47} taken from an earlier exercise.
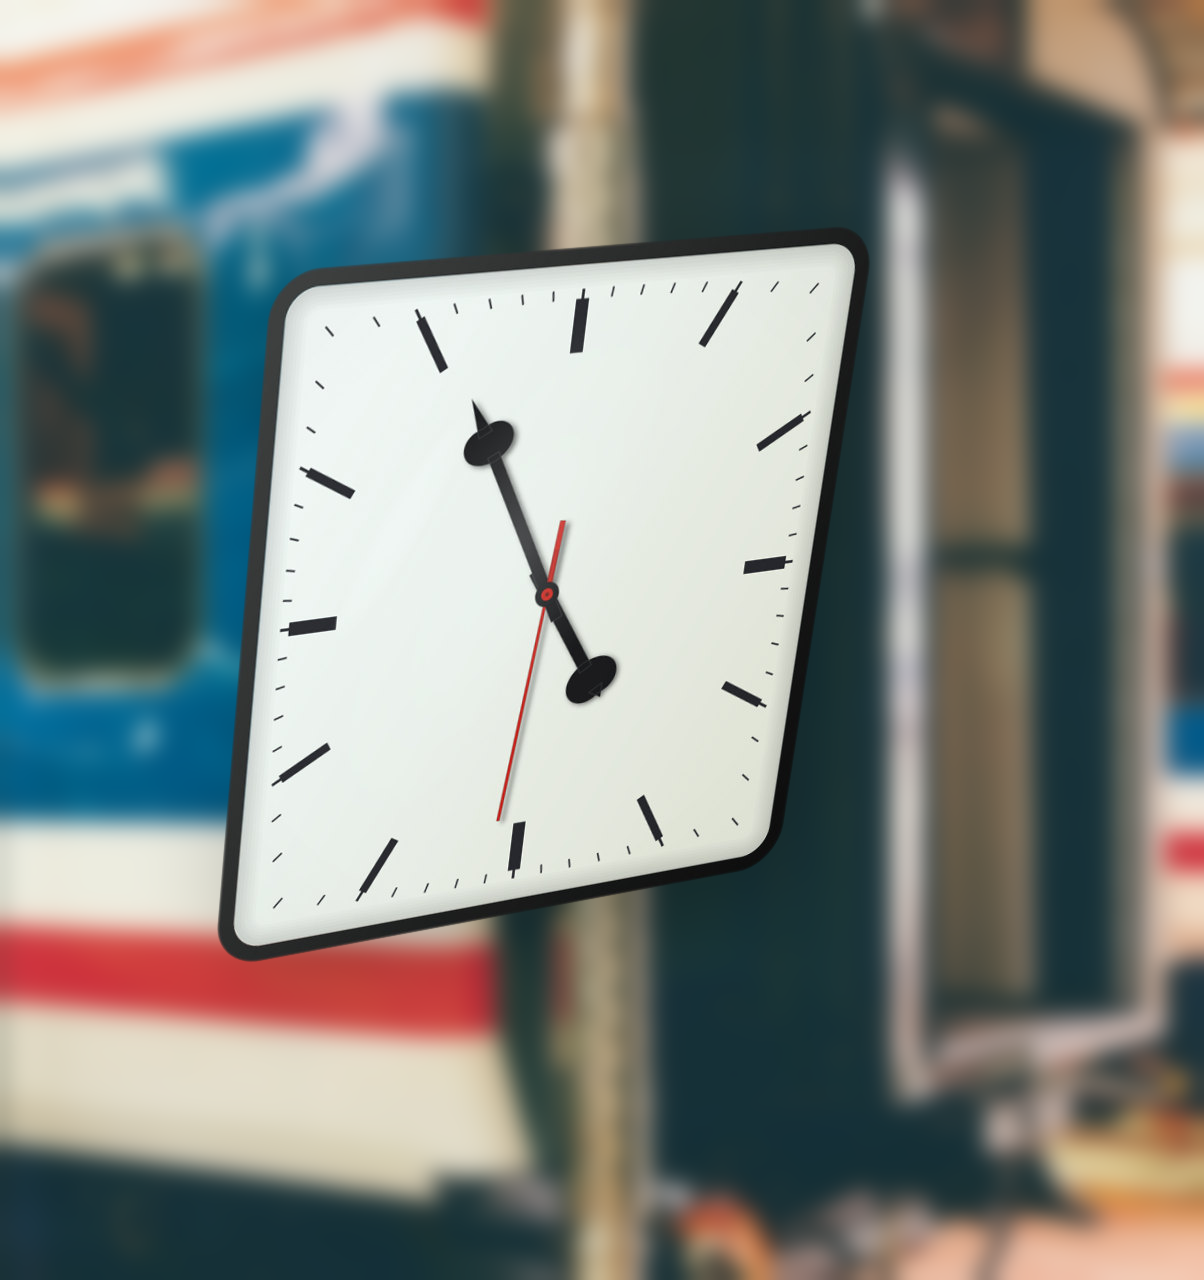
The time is {"hour": 4, "minute": 55, "second": 31}
